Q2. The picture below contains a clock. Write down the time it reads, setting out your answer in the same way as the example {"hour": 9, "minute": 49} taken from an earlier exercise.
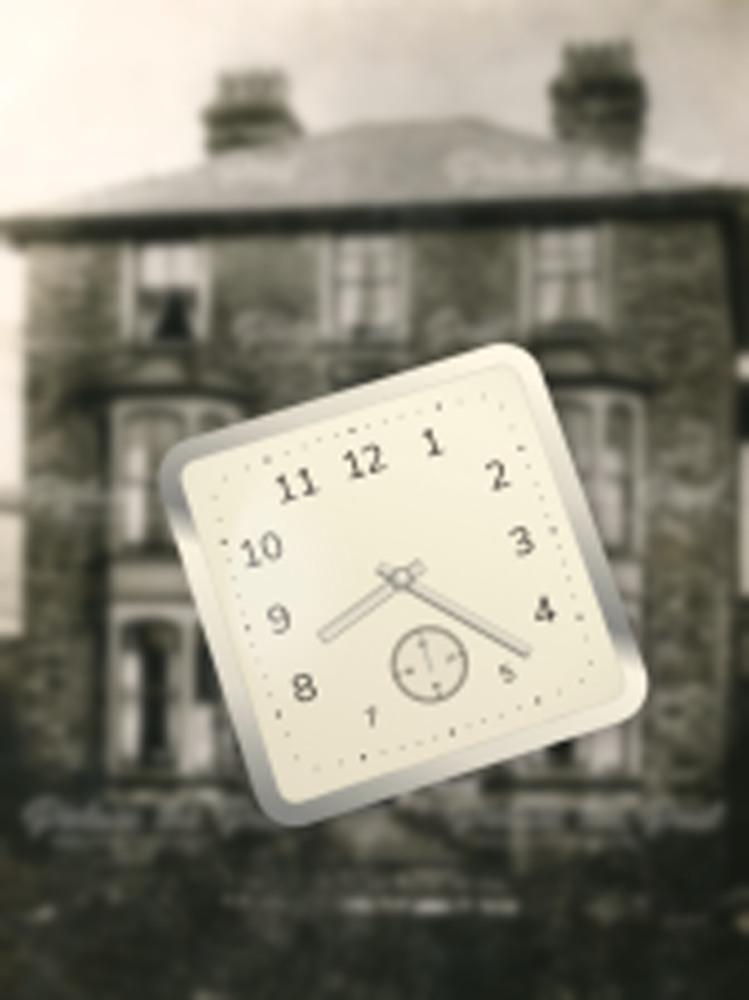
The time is {"hour": 8, "minute": 23}
